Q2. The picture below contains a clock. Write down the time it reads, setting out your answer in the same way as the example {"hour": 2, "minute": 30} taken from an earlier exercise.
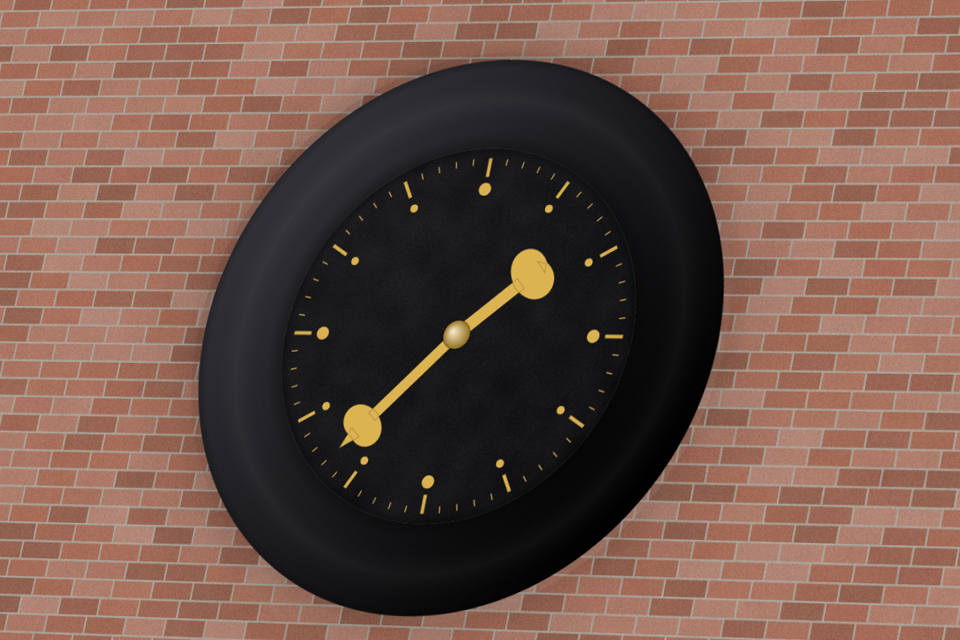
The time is {"hour": 1, "minute": 37}
